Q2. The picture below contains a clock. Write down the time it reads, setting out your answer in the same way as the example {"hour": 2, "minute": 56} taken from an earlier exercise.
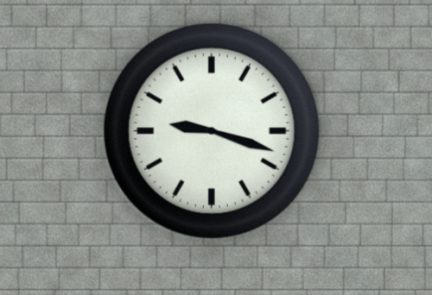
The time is {"hour": 9, "minute": 18}
